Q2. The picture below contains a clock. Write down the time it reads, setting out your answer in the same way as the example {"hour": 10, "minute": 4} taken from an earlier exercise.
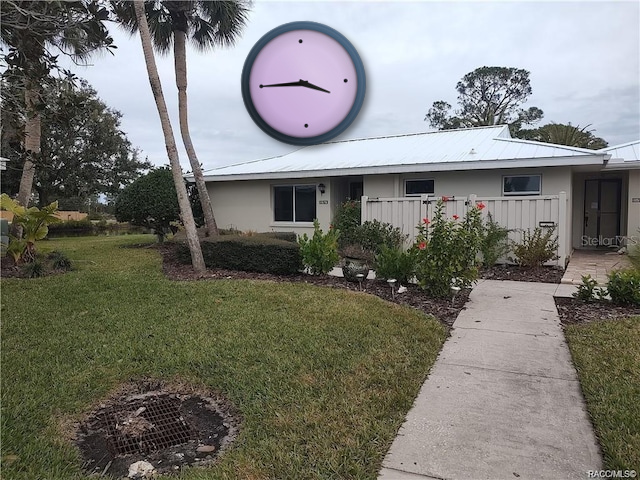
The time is {"hour": 3, "minute": 45}
